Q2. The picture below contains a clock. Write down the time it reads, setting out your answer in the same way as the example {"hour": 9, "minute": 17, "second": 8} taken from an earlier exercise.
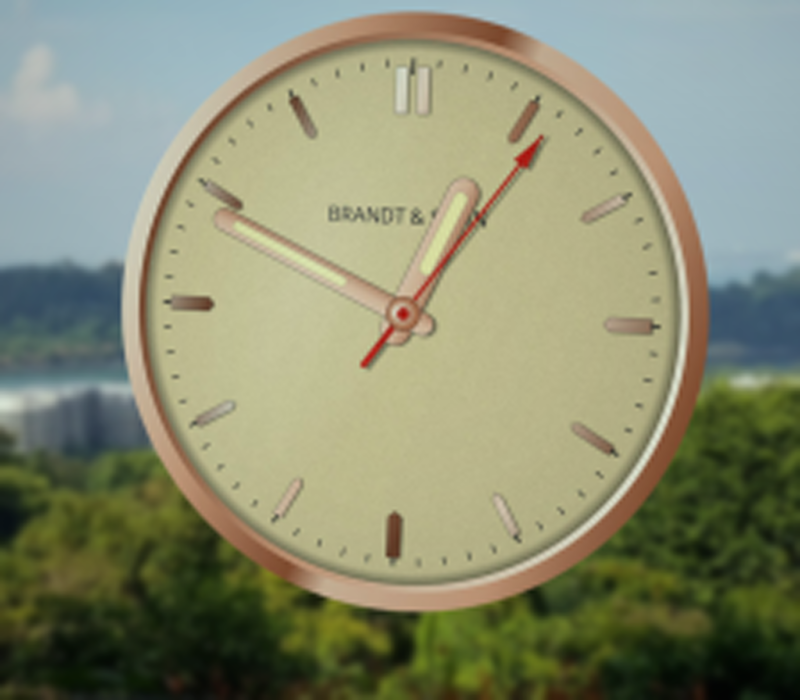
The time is {"hour": 12, "minute": 49, "second": 6}
